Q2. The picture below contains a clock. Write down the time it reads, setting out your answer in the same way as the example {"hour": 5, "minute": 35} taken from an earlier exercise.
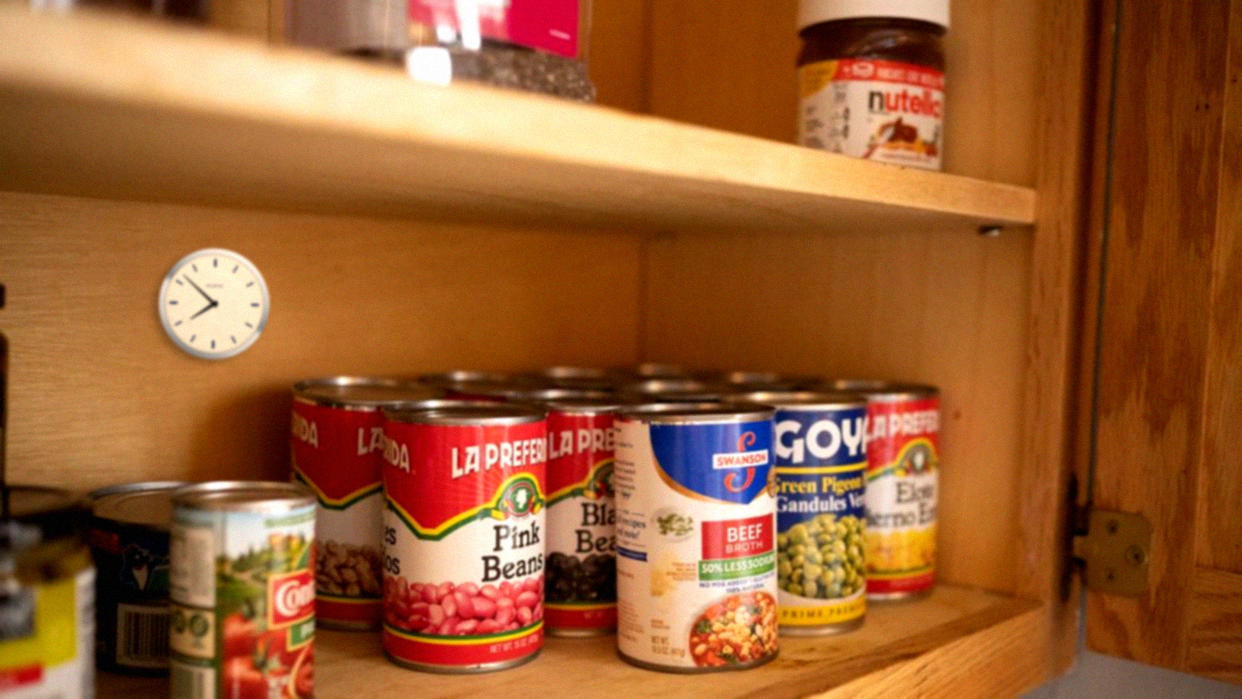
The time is {"hour": 7, "minute": 52}
